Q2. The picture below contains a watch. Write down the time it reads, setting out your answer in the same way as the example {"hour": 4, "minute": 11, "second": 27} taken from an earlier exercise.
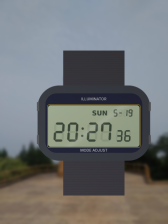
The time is {"hour": 20, "minute": 27, "second": 36}
